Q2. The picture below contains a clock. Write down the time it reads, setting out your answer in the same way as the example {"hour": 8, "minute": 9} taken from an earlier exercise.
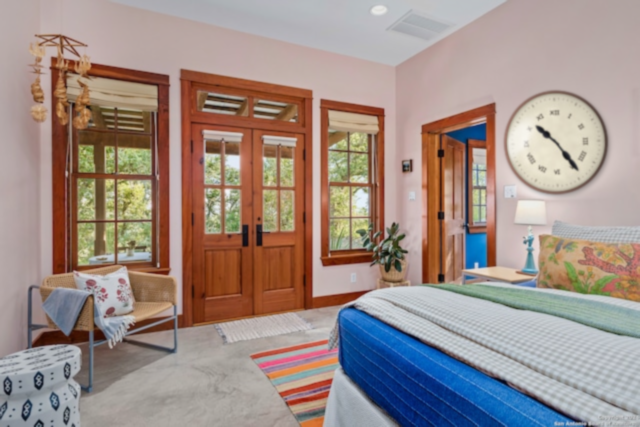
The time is {"hour": 10, "minute": 24}
